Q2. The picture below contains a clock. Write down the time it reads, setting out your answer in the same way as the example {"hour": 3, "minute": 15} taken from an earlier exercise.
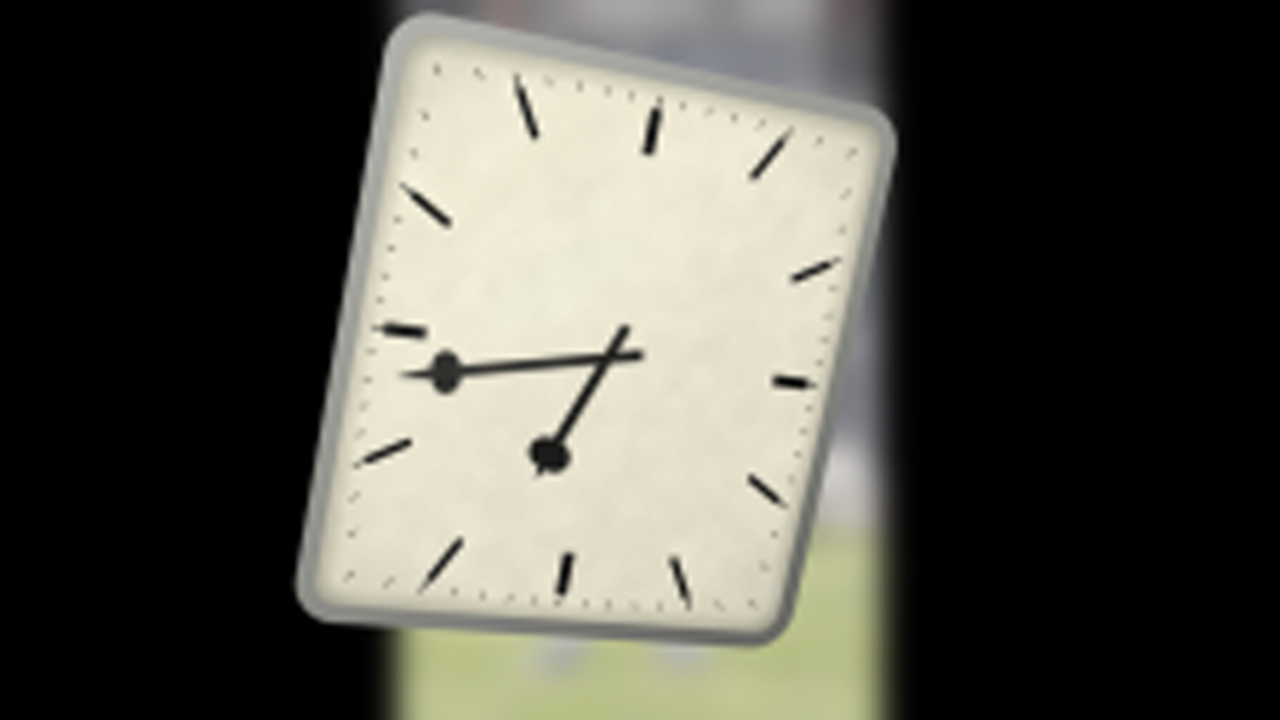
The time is {"hour": 6, "minute": 43}
